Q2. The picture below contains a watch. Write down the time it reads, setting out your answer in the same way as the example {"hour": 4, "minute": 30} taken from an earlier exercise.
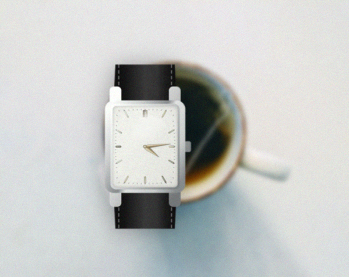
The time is {"hour": 4, "minute": 14}
